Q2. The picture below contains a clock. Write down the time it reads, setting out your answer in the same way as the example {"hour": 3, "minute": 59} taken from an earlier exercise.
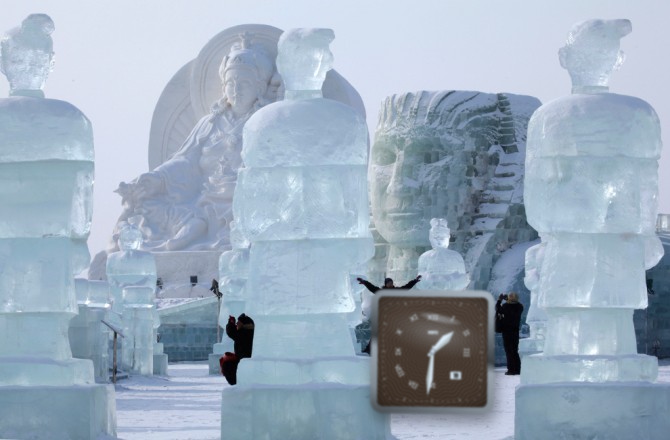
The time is {"hour": 1, "minute": 31}
